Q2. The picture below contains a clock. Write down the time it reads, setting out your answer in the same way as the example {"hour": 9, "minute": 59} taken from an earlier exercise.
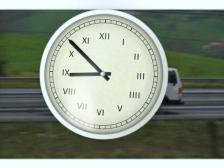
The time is {"hour": 8, "minute": 52}
